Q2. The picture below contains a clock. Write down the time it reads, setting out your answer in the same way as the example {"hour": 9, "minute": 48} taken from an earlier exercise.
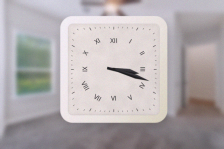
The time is {"hour": 3, "minute": 18}
